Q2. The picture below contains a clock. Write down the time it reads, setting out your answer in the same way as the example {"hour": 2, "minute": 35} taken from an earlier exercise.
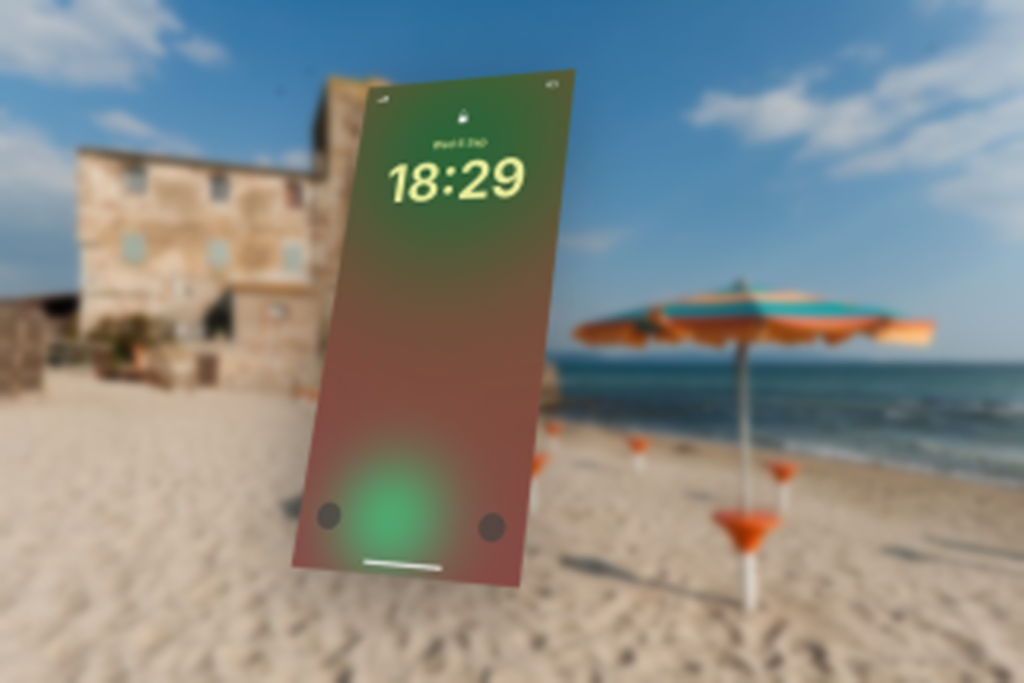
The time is {"hour": 18, "minute": 29}
